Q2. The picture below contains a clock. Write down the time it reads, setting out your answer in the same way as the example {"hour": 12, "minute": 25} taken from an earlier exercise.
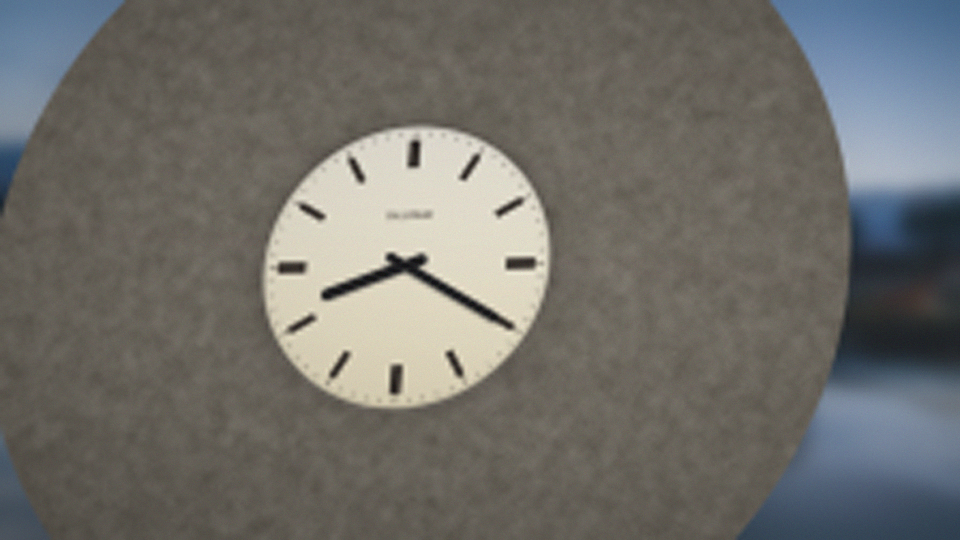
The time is {"hour": 8, "minute": 20}
